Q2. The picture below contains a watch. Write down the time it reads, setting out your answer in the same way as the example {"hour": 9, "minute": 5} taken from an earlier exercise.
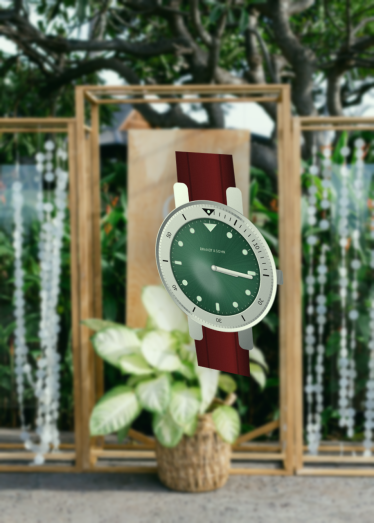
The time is {"hour": 3, "minute": 16}
